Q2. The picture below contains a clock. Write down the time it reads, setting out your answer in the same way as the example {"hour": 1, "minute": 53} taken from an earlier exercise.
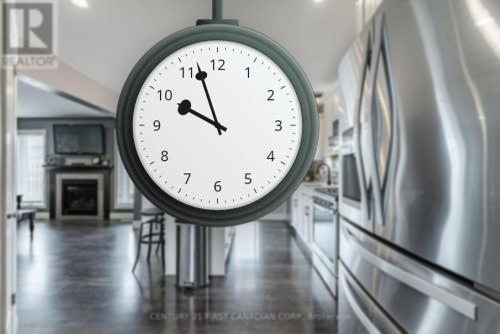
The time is {"hour": 9, "minute": 57}
